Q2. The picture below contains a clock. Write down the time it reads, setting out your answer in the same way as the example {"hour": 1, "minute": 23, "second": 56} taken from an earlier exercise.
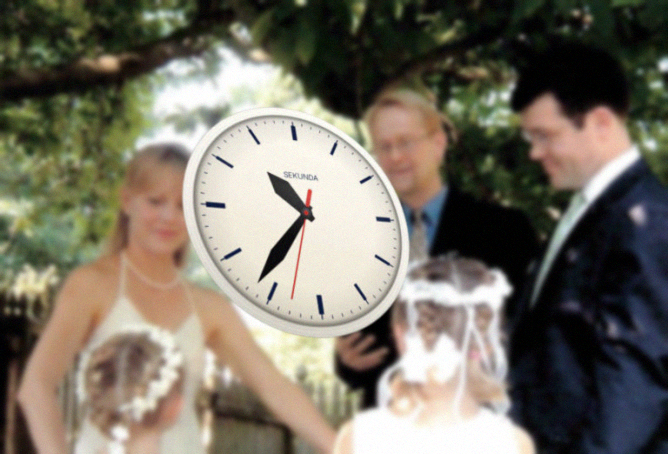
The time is {"hour": 10, "minute": 36, "second": 33}
